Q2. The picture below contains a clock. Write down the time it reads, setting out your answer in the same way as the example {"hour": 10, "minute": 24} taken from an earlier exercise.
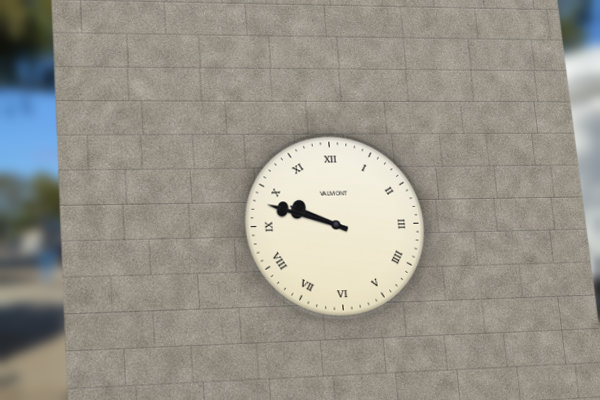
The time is {"hour": 9, "minute": 48}
